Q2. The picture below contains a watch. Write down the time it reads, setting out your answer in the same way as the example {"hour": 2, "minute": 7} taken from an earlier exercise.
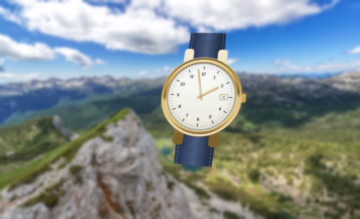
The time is {"hour": 1, "minute": 58}
